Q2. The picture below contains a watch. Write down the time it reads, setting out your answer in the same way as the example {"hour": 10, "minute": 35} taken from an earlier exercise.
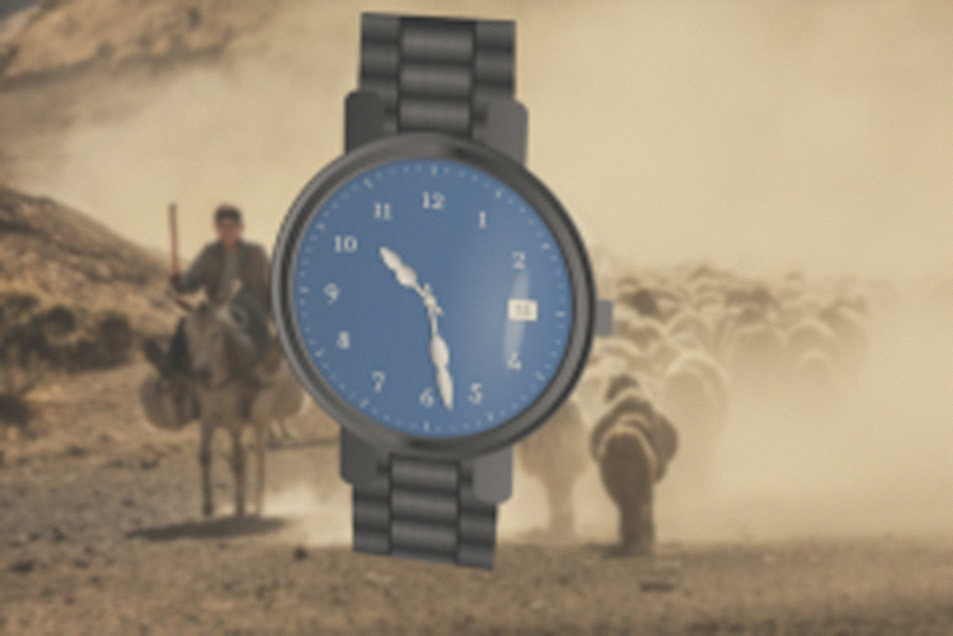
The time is {"hour": 10, "minute": 28}
